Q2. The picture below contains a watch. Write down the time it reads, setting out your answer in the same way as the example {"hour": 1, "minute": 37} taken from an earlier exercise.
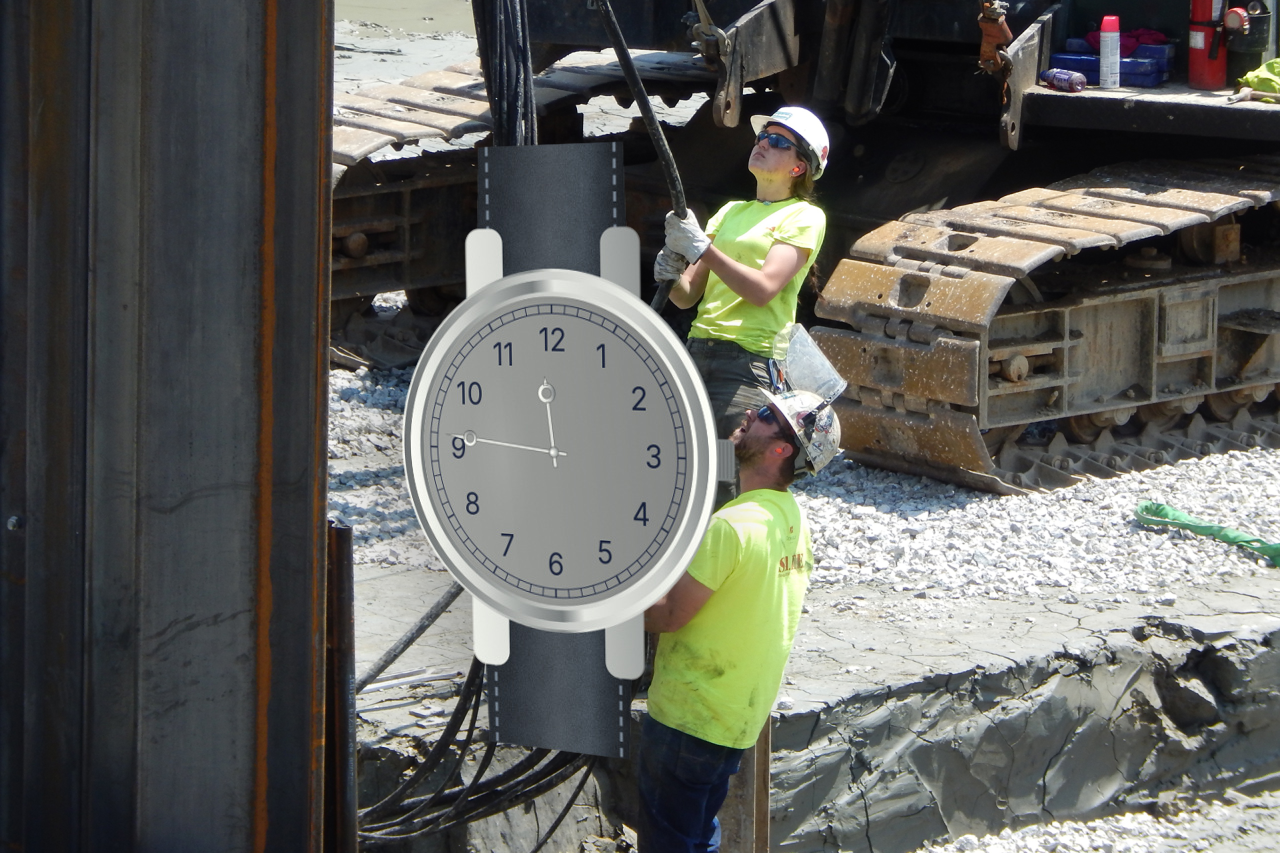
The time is {"hour": 11, "minute": 46}
